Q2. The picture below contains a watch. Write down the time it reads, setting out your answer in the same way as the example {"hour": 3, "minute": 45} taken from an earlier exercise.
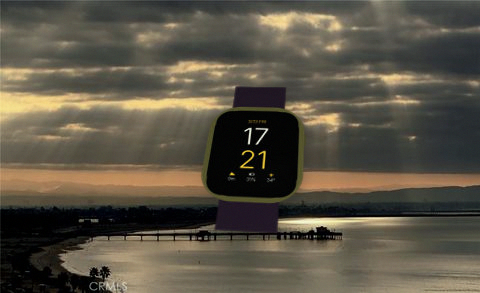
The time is {"hour": 17, "minute": 21}
